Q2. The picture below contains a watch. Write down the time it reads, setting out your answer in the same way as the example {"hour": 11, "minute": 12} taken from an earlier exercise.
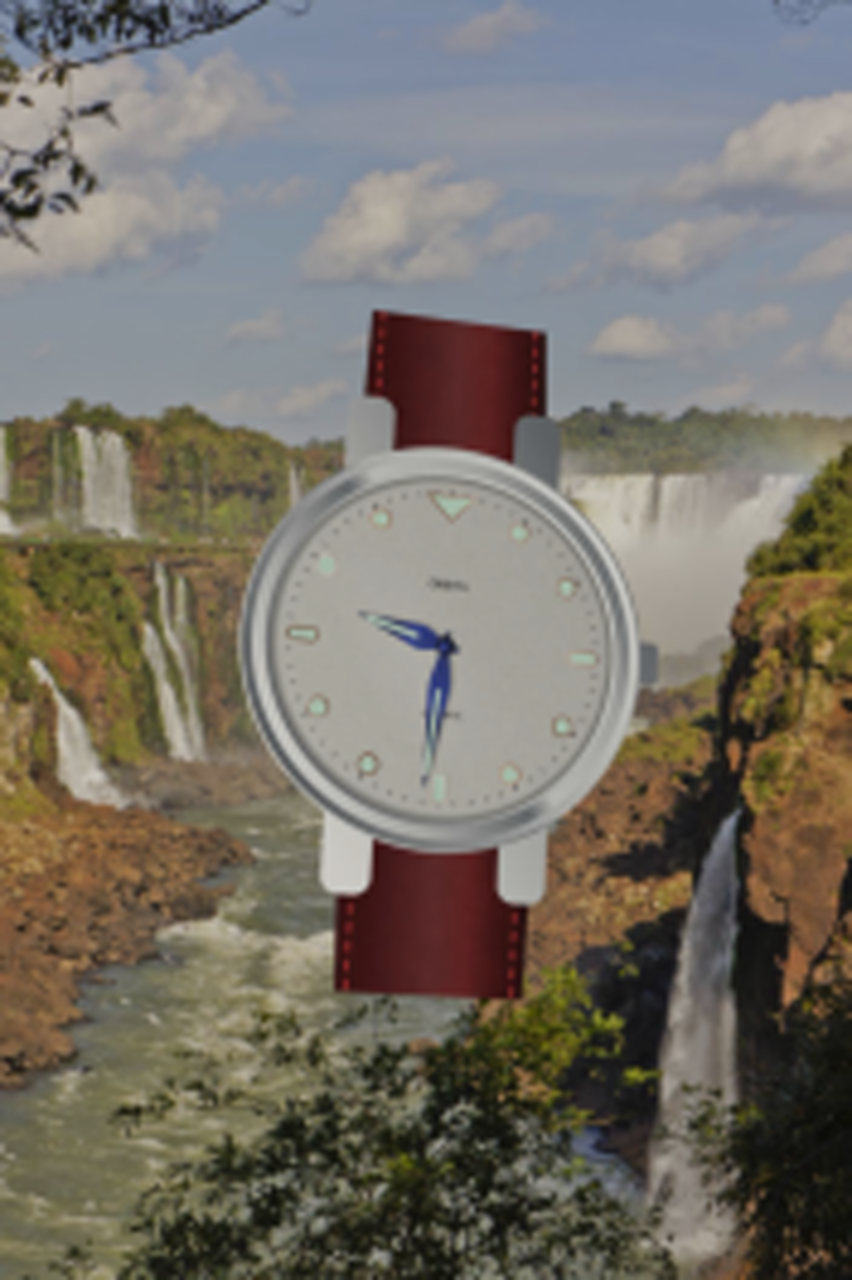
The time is {"hour": 9, "minute": 31}
